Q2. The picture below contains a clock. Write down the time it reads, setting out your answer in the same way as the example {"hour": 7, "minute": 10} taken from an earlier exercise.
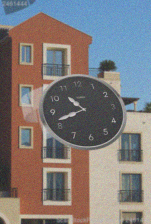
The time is {"hour": 10, "minute": 42}
